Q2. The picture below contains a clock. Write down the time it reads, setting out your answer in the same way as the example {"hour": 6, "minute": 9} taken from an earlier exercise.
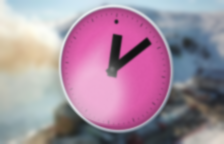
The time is {"hour": 12, "minute": 8}
